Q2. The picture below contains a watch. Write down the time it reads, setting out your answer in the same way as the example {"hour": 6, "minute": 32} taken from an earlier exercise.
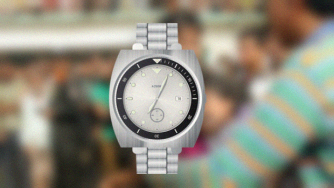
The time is {"hour": 7, "minute": 4}
